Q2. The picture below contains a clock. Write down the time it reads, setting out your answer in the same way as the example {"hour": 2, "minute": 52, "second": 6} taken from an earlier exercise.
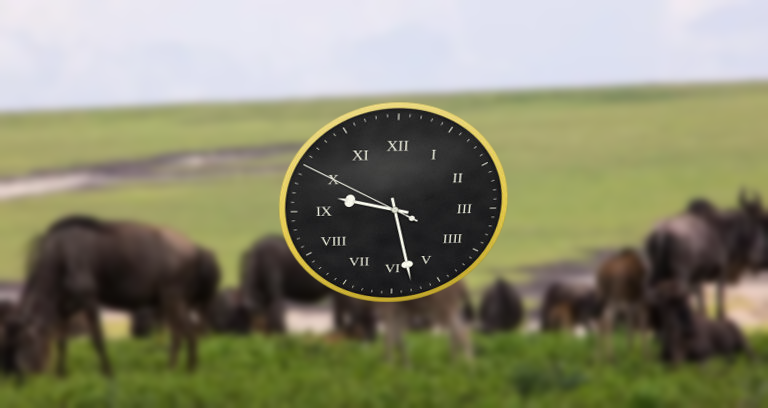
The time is {"hour": 9, "minute": 27, "second": 50}
